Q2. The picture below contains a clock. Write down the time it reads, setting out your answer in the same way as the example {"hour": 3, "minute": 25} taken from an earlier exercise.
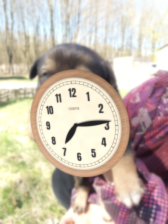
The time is {"hour": 7, "minute": 14}
